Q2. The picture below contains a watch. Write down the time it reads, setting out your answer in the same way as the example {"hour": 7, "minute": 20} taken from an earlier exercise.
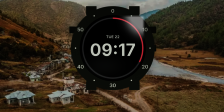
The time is {"hour": 9, "minute": 17}
